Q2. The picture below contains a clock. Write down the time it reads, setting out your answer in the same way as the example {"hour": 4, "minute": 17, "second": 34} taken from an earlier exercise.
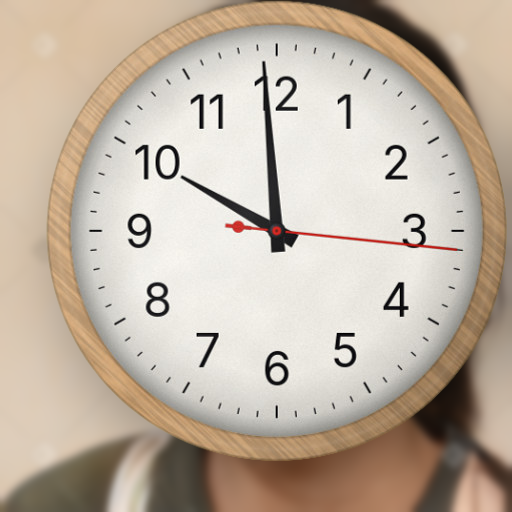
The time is {"hour": 9, "minute": 59, "second": 16}
